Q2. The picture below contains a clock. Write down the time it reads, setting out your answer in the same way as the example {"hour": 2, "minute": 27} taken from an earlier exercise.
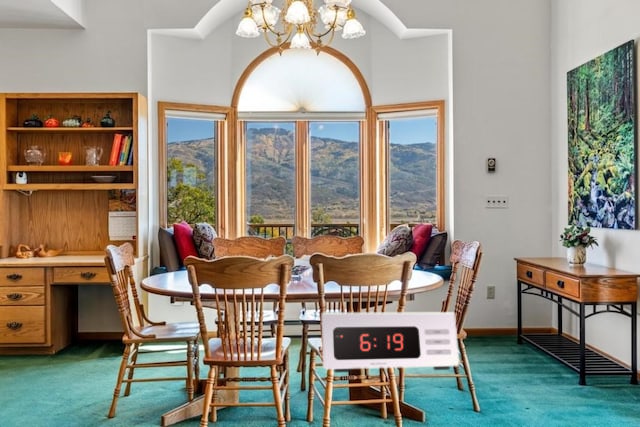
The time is {"hour": 6, "minute": 19}
